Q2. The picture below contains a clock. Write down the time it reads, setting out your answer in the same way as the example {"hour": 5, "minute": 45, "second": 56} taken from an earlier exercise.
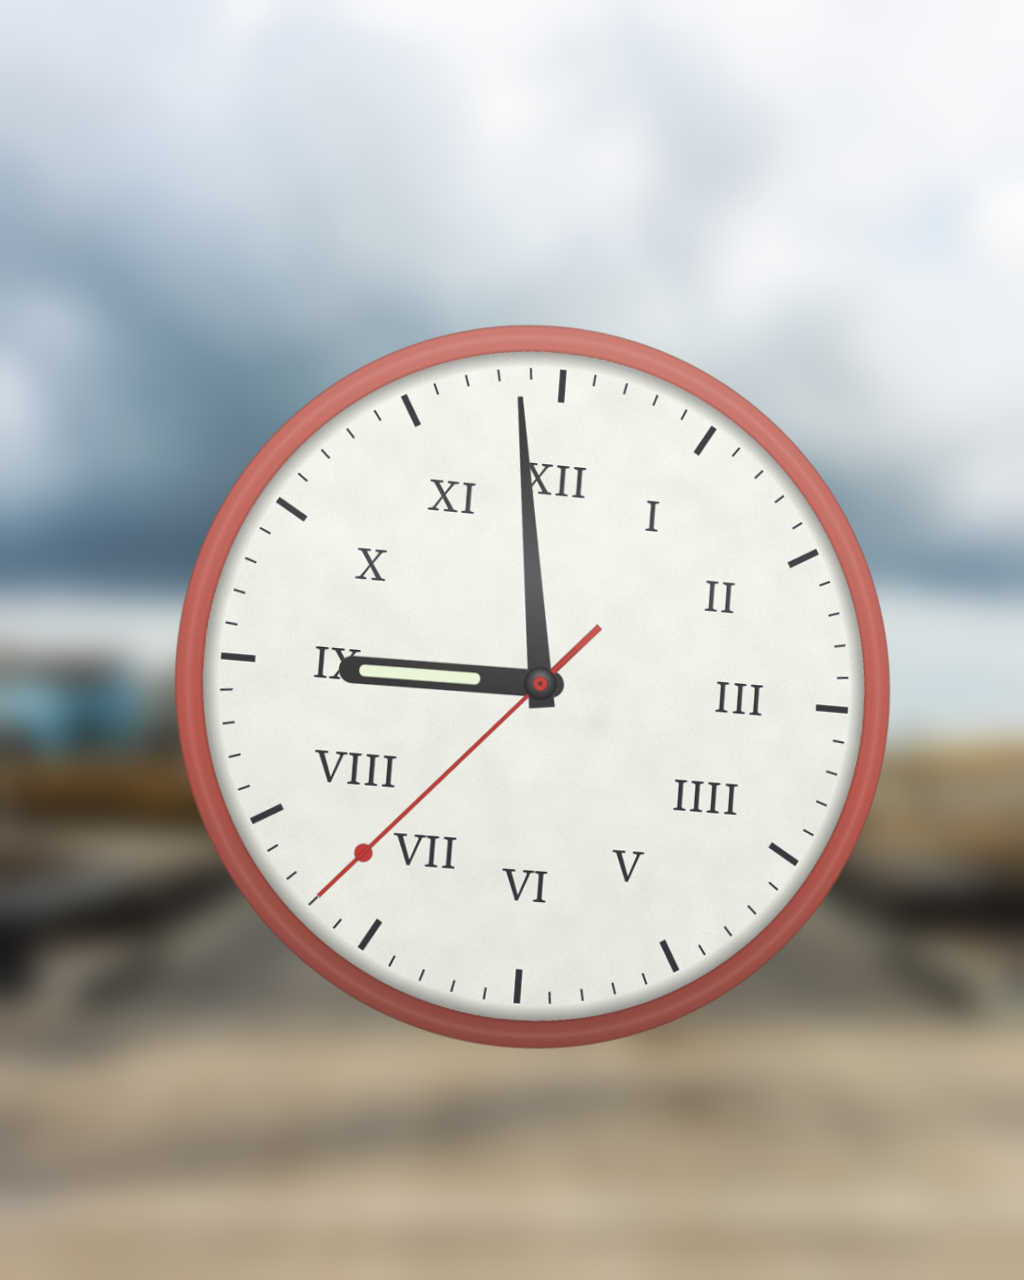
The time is {"hour": 8, "minute": 58, "second": 37}
